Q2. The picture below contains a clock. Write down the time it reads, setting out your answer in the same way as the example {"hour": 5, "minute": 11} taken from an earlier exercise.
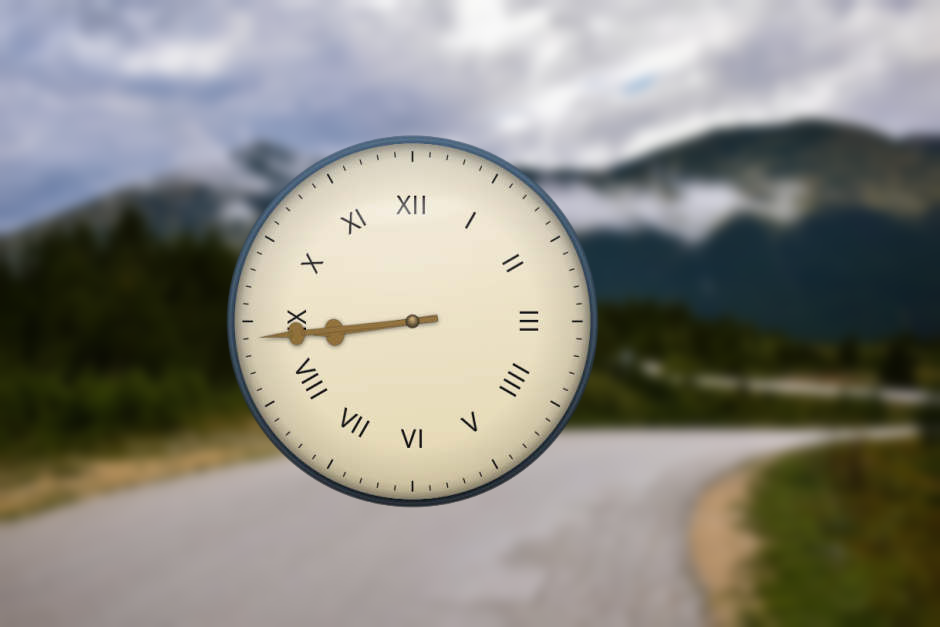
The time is {"hour": 8, "minute": 44}
